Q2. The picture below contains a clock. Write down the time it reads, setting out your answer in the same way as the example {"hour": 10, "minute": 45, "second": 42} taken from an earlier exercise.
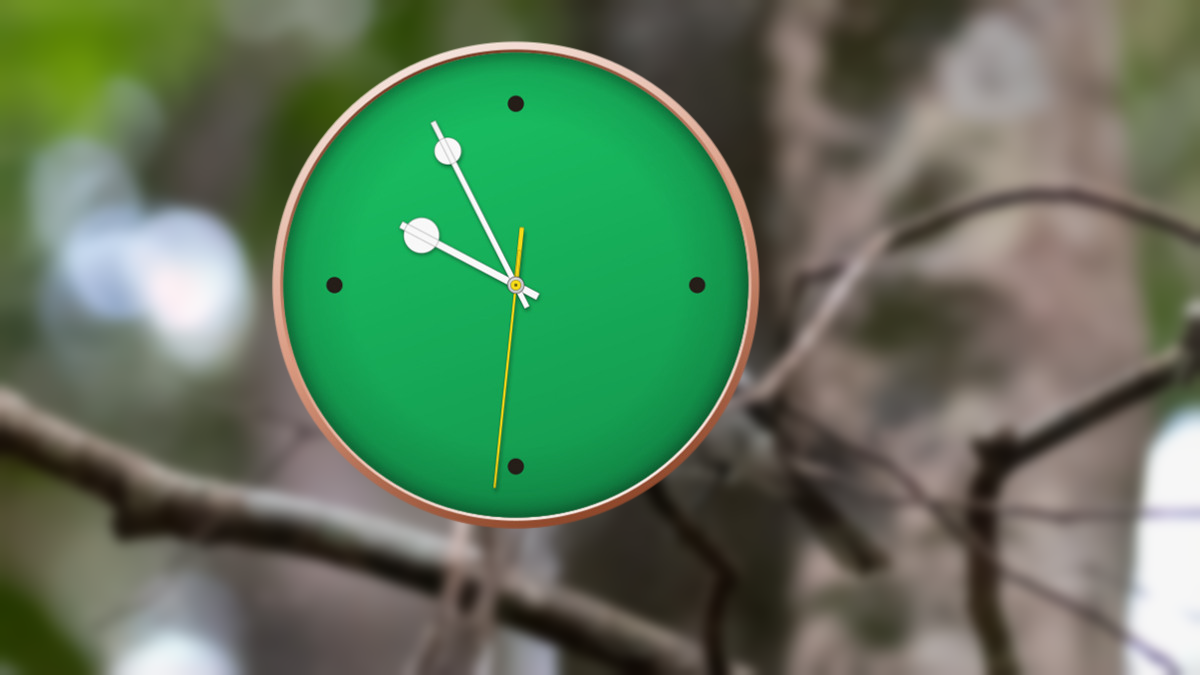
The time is {"hour": 9, "minute": 55, "second": 31}
